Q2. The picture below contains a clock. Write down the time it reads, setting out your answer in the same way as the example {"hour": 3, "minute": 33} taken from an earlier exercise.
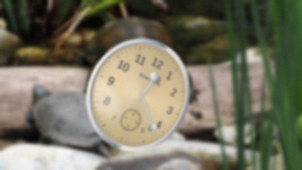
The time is {"hour": 12, "minute": 22}
